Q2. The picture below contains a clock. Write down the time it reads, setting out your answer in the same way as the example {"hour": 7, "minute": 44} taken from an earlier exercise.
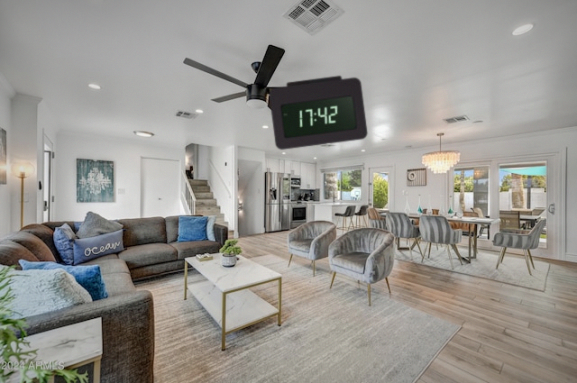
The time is {"hour": 17, "minute": 42}
